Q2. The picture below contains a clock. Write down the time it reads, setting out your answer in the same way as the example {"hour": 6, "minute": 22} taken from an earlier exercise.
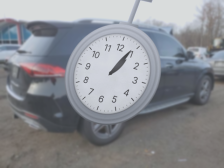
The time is {"hour": 1, "minute": 4}
